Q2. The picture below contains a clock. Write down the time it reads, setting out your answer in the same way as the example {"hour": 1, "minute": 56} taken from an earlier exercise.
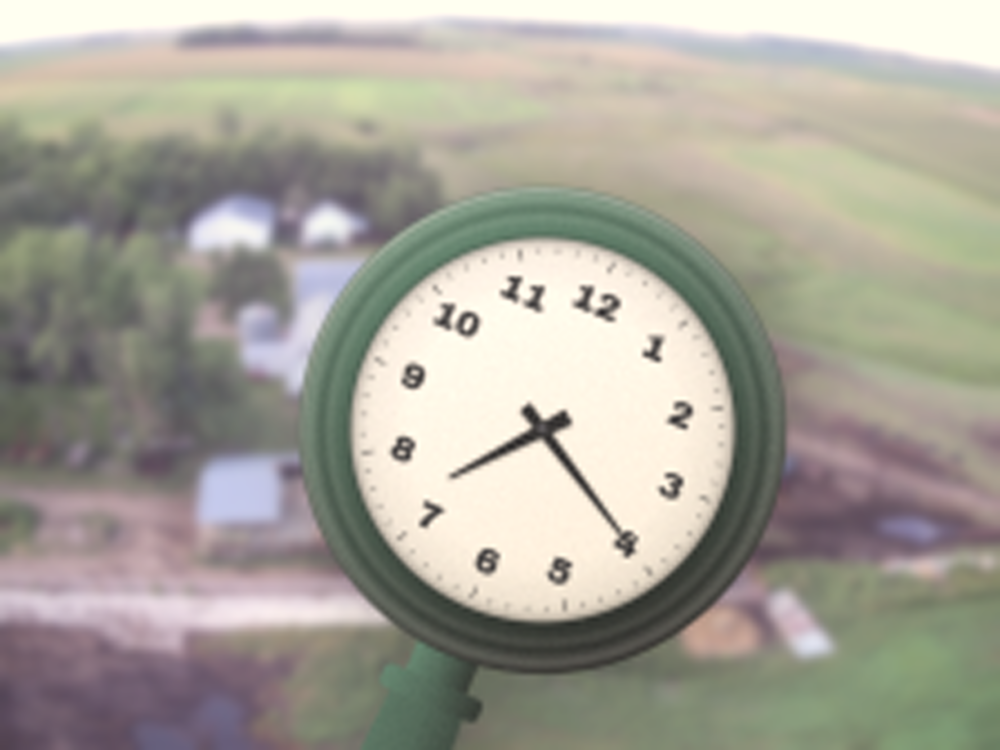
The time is {"hour": 7, "minute": 20}
